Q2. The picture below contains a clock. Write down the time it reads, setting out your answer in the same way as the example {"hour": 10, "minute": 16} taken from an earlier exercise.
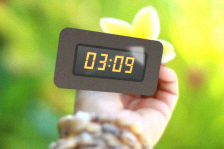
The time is {"hour": 3, "minute": 9}
